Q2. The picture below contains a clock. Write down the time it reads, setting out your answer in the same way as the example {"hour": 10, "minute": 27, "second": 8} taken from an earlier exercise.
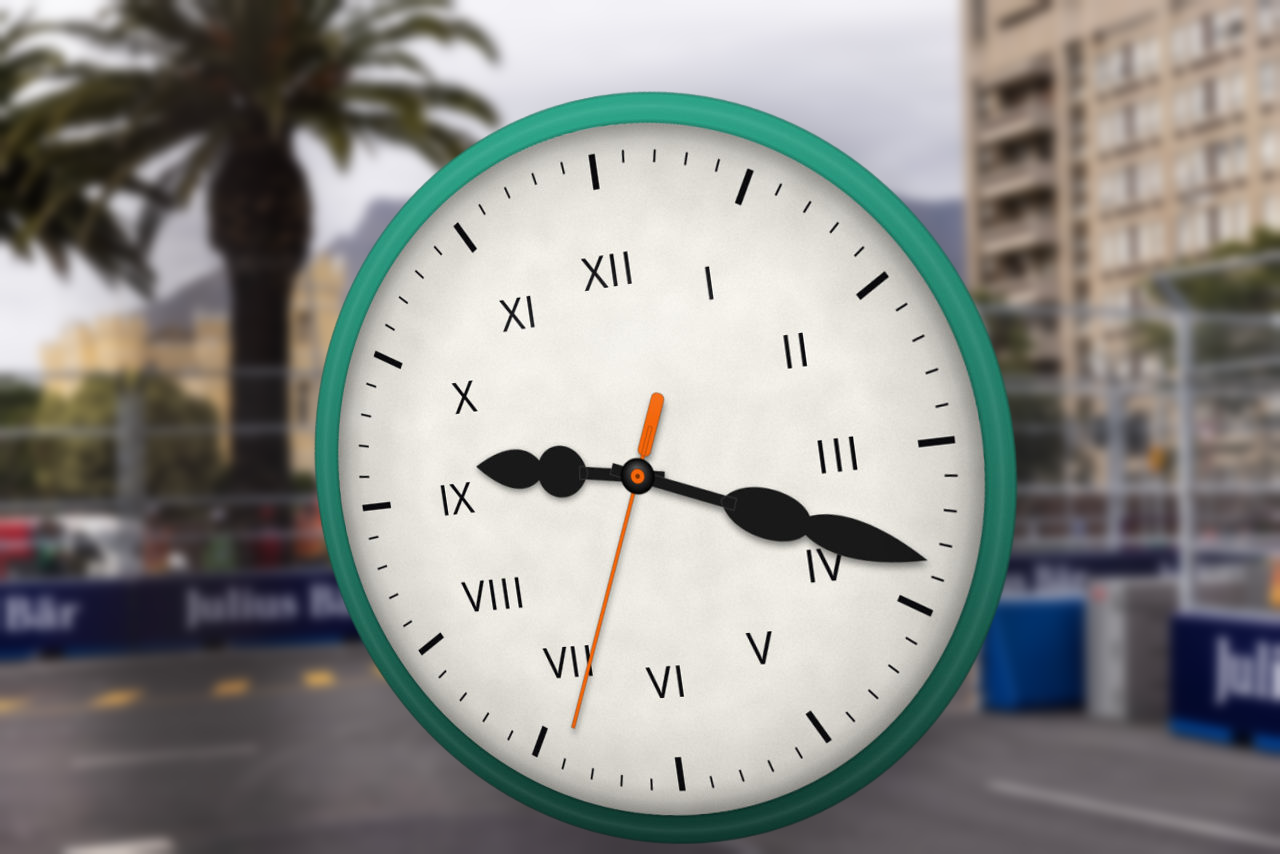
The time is {"hour": 9, "minute": 18, "second": 34}
